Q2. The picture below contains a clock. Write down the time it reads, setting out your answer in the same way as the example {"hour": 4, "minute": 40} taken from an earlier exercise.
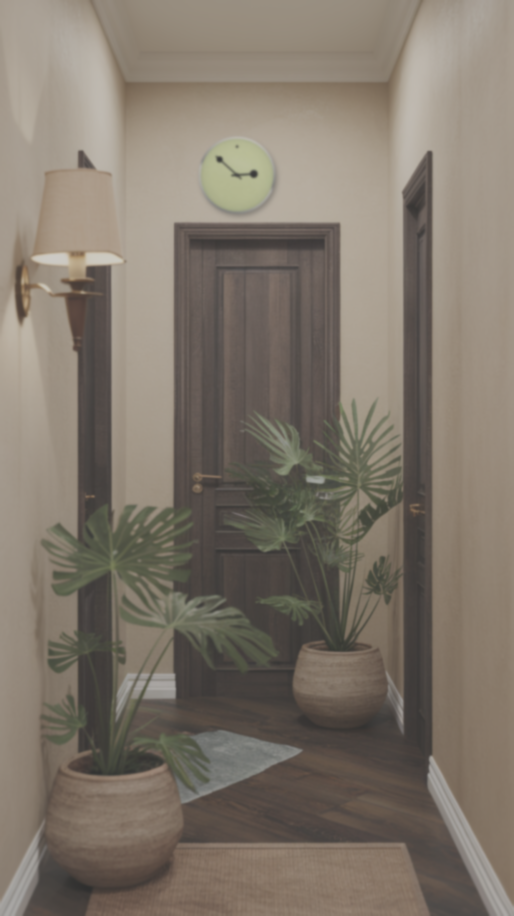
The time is {"hour": 2, "minute": 52}
